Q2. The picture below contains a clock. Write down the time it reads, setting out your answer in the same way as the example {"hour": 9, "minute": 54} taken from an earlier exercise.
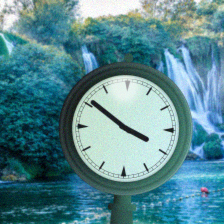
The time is {"hour": 3, "minute": 51}
